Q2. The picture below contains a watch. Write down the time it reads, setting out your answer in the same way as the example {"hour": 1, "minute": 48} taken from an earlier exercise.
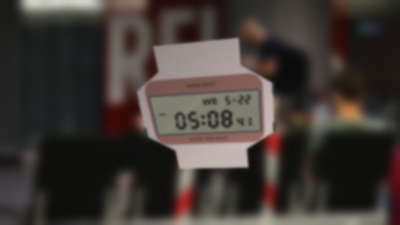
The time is {"hour": 5, "minute": 8}
